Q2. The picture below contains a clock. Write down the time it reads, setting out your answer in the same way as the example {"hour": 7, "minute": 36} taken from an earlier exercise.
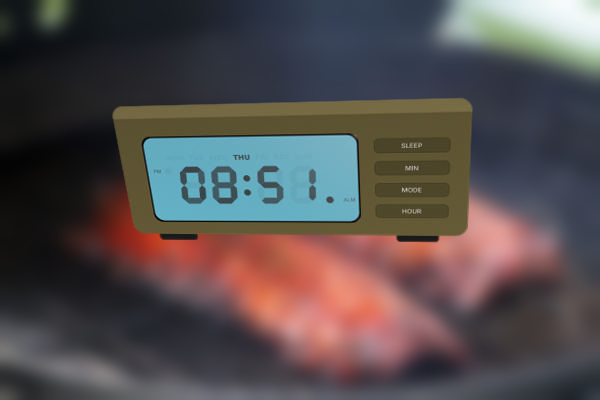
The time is {"hour": 8, "minute": 51}
